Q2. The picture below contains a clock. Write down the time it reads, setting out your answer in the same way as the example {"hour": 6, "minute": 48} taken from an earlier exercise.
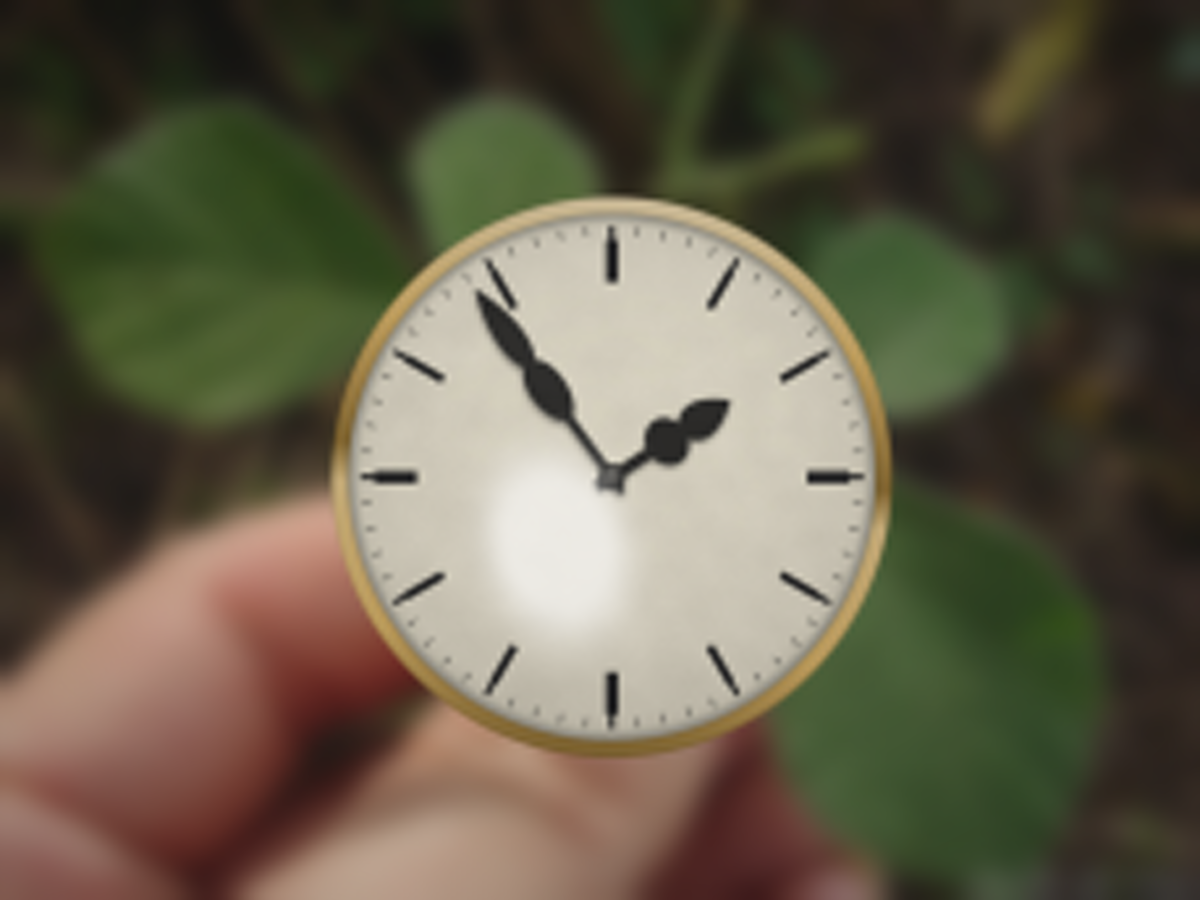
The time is {"hour": 1, "minute": 54}
